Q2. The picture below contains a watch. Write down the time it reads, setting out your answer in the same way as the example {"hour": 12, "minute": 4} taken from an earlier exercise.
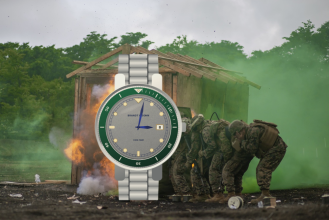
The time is {"hour": 3, "minute": 2}
